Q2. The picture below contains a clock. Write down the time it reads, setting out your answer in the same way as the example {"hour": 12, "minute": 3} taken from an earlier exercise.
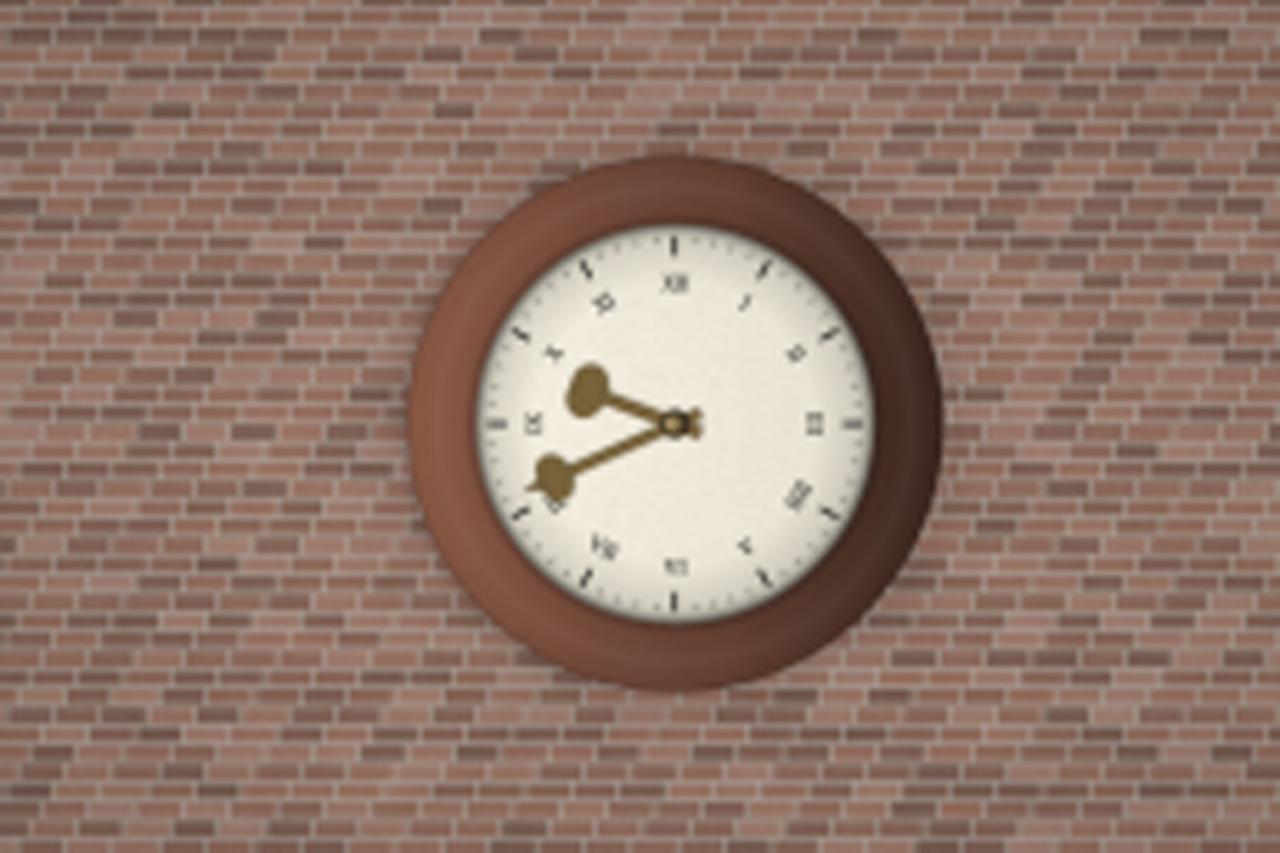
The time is {"hour": 9, "minute": 41}
